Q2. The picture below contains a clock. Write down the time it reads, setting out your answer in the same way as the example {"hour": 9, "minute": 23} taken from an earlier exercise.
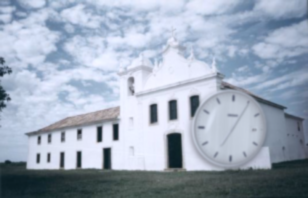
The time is {"hour": 7, "minute": 5}
